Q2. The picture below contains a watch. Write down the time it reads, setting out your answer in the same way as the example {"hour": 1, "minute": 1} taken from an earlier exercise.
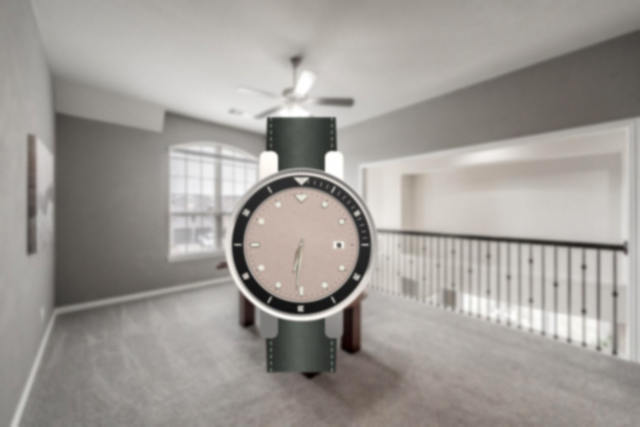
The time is {"hour": 6, "minute": 31}
